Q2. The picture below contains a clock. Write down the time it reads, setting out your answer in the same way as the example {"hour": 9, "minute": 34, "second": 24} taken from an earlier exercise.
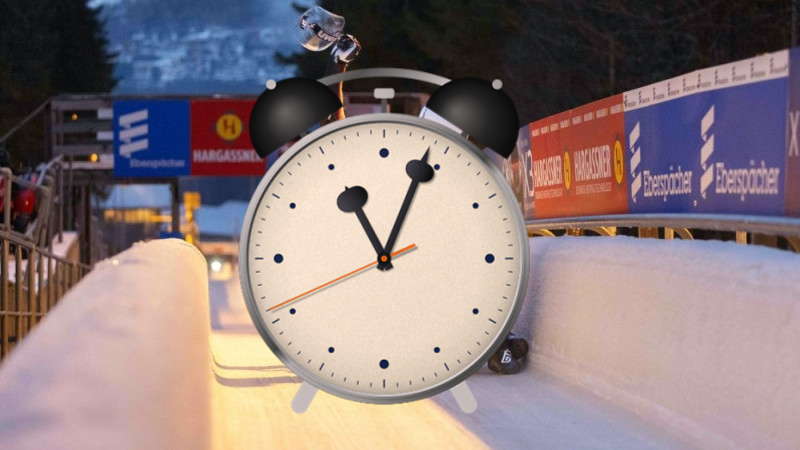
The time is {"hour": 11, "minute": 3, "second": 41}
